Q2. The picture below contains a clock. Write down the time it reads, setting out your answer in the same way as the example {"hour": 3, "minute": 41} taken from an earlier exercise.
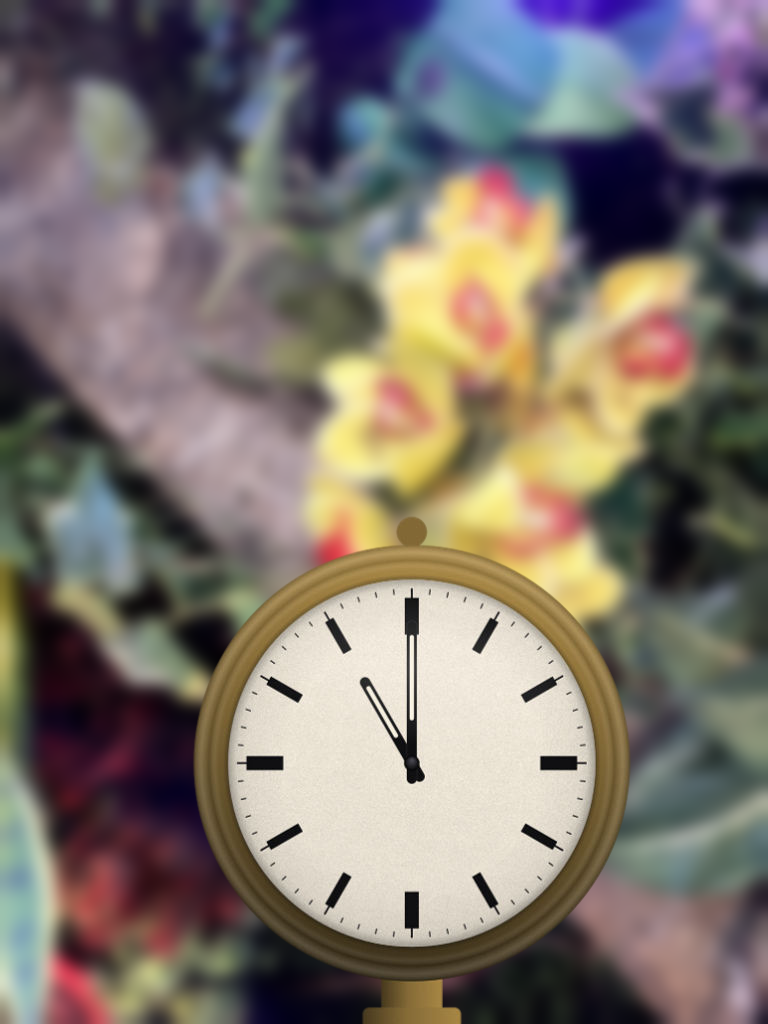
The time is {"hour": 11, "minute": 0}
